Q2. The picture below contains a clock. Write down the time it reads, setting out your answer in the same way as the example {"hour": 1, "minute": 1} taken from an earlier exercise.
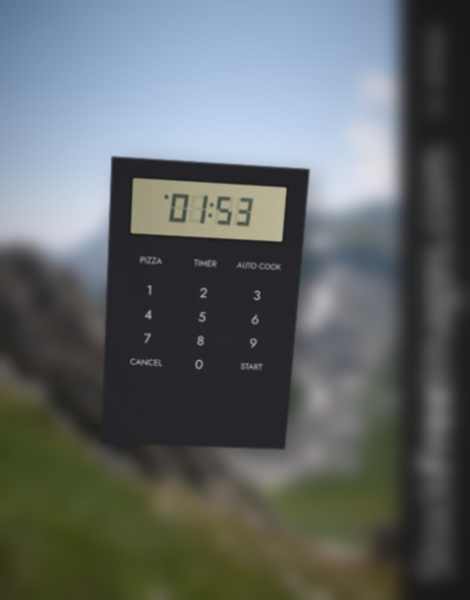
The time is {"hour": 1, "minute": 53}
